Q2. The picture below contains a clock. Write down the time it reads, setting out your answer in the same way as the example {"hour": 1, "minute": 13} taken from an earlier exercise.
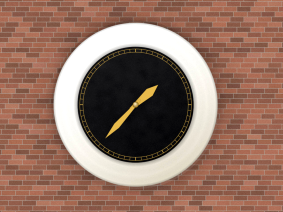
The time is {"hour": 1, "minute": 37}
